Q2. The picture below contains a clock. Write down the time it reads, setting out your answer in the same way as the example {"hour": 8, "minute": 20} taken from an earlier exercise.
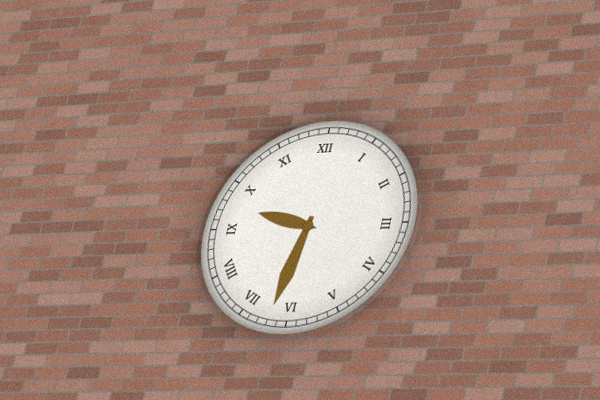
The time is {"hour": 9, "minute": 32}
